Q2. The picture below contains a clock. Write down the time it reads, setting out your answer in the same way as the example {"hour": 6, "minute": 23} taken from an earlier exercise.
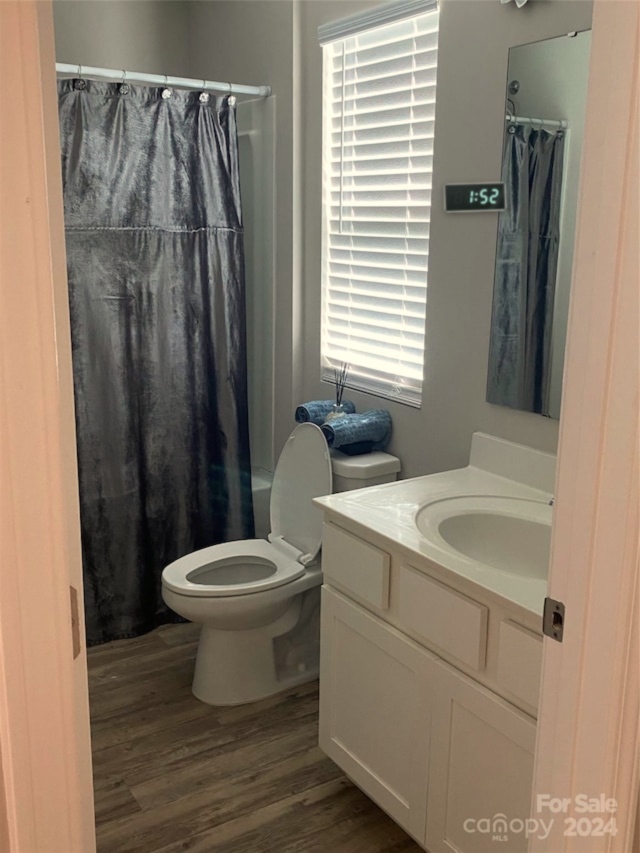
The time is {"hour": 1, "minute": 52}
